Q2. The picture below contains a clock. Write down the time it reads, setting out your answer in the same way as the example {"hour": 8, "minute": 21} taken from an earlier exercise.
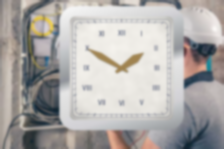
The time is {"hour": 1, "minute": 50}
